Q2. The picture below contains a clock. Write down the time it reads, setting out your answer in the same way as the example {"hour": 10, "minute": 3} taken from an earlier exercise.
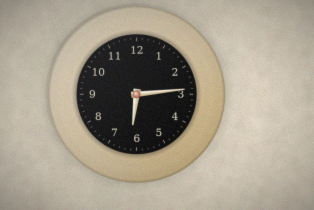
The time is {"hour": 6, "minute": 14}
